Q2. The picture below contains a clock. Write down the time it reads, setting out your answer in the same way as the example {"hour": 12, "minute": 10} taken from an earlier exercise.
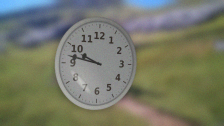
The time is {"hour": 9, "minute": 47}
